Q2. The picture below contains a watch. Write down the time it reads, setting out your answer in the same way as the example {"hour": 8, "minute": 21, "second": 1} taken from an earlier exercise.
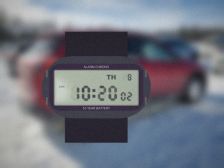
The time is {"hour": 10, "minute": 20, "second": 2}
